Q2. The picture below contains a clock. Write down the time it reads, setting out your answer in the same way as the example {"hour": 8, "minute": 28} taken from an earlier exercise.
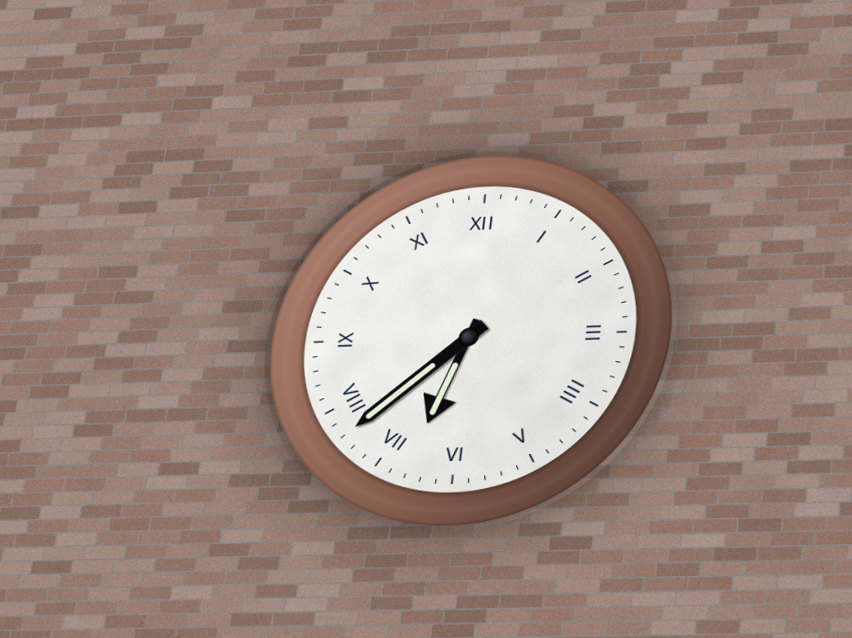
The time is {"hour": 6, "minute": 38}
